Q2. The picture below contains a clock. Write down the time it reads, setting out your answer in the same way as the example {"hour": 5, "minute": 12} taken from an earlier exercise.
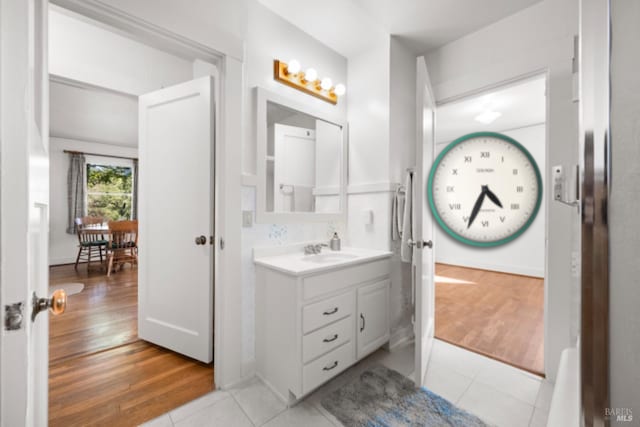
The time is {"hour": 4, "minute": 34}
